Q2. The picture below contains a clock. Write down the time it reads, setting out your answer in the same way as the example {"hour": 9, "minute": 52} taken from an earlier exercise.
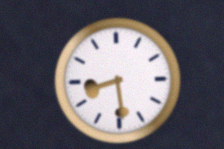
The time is {"hour": 8, "minute": 29}
